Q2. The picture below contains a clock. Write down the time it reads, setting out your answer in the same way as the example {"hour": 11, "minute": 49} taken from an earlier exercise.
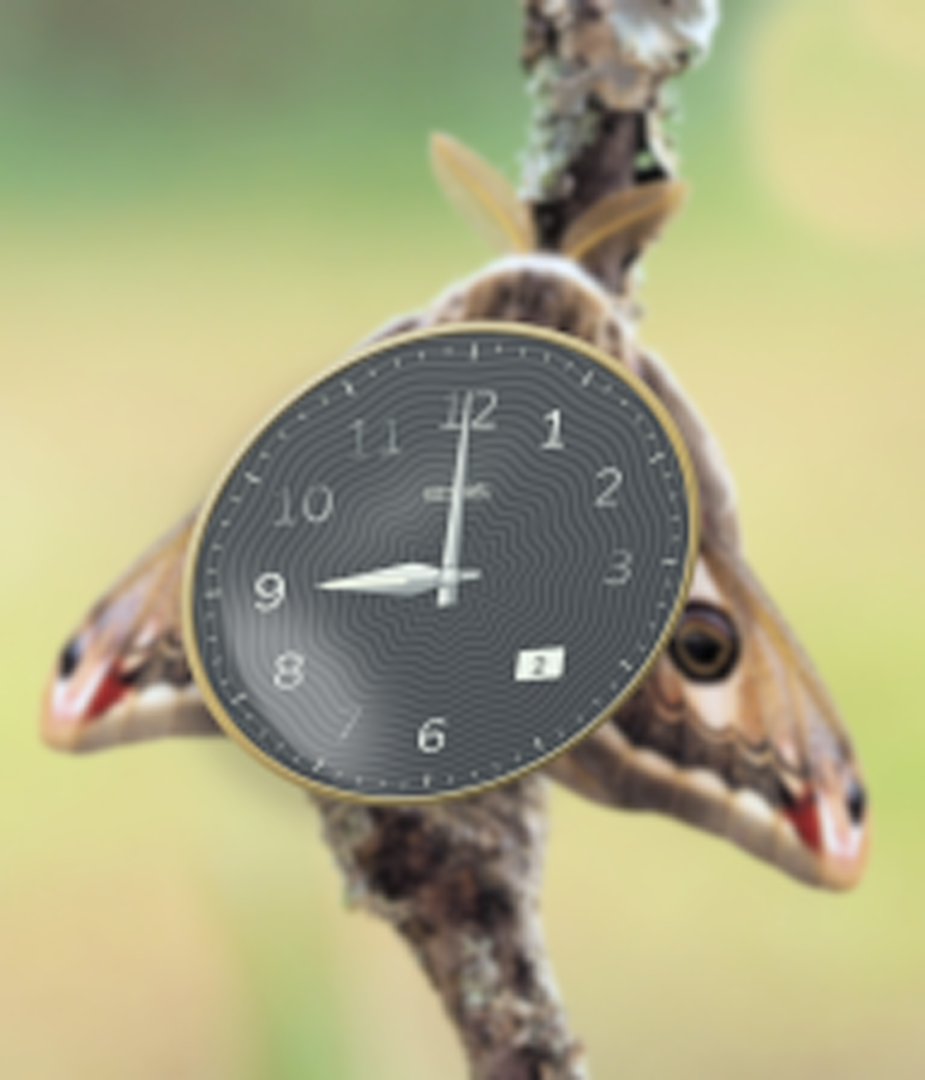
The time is {"hour": 9, "minute": 0}
